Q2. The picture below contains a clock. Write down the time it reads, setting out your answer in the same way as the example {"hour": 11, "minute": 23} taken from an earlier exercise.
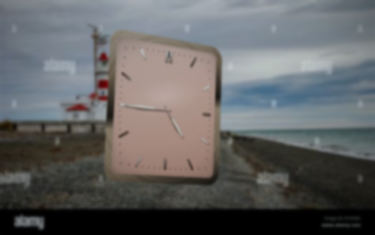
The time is {"hour": 4, "minute": 45}
